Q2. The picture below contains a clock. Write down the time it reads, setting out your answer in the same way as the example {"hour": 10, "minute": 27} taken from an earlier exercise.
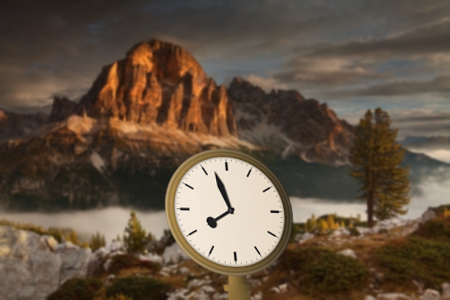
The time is {"hour": 7, "minute": 57}
